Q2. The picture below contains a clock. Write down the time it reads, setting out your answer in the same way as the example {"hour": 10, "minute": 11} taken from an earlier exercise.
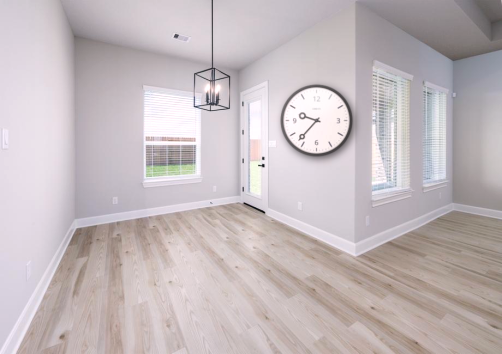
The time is {"hour": 9, "minute": 37}
